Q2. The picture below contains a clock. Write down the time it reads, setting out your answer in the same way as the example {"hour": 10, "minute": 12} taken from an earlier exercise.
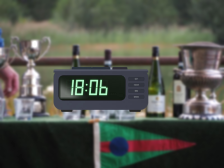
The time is {"hour": 18, "minute": 6}
